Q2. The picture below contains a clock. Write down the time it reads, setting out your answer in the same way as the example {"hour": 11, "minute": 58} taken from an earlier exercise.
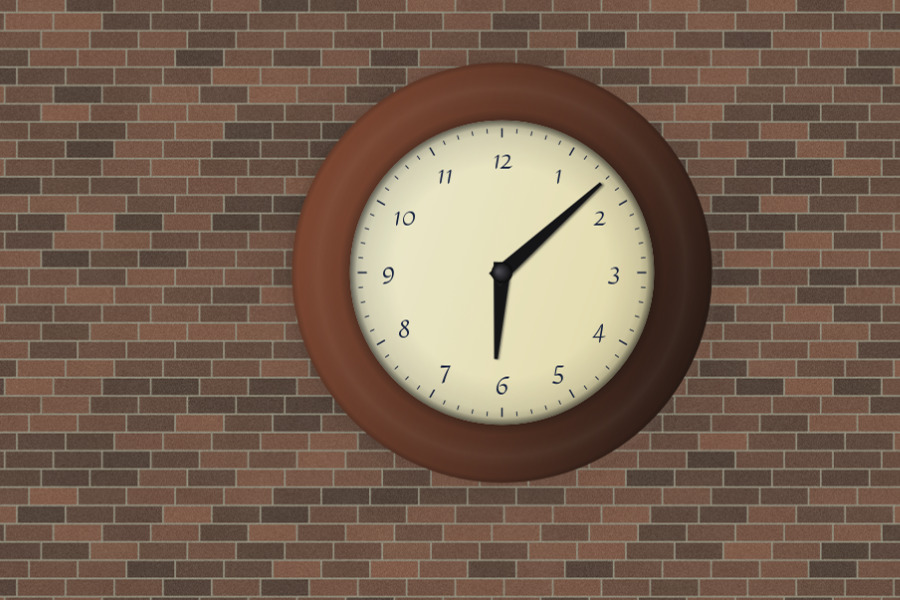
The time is {"hour": 6, "minute": 8}
